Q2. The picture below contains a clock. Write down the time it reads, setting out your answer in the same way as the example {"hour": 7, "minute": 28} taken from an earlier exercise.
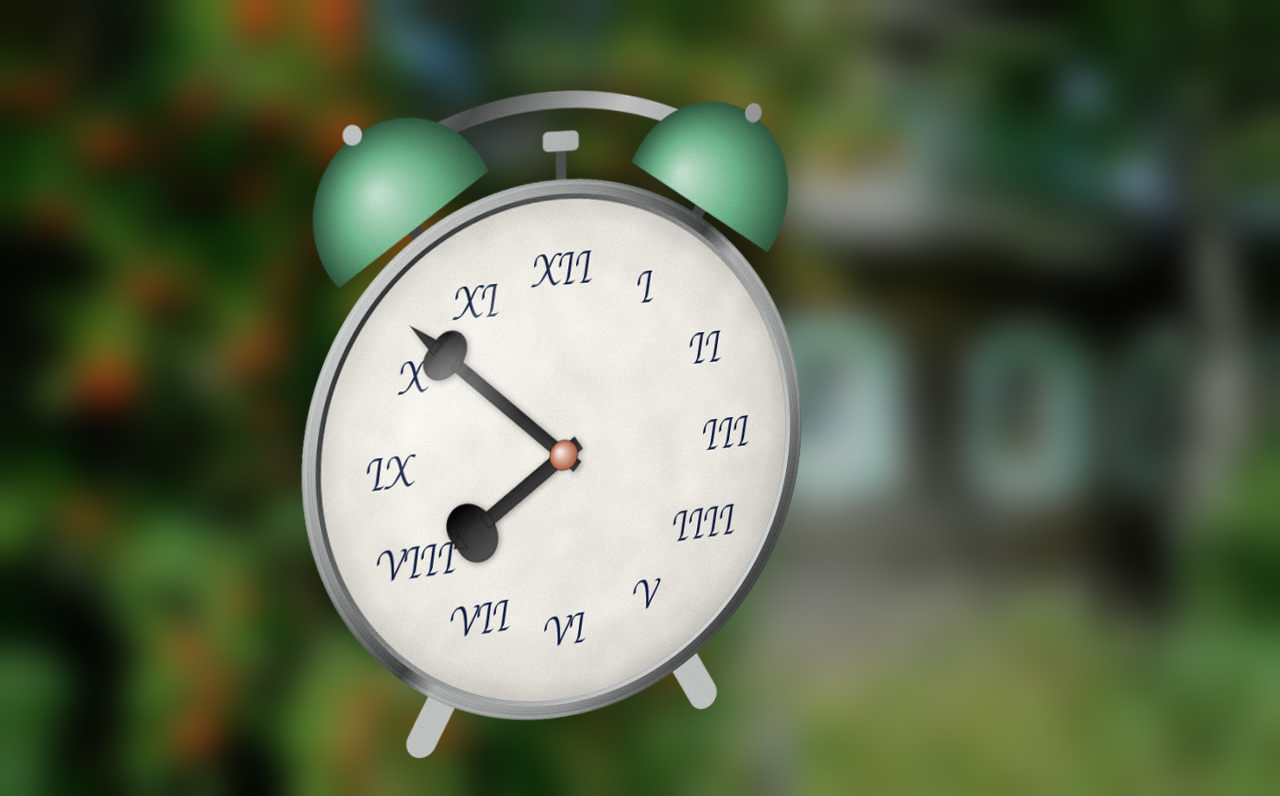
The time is {"hour": 7, "minute": 52}
